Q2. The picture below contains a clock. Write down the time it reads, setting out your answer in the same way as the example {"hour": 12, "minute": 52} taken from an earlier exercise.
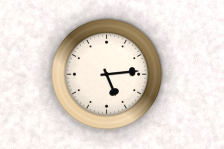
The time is {"hour": 5, "minute": 14}
